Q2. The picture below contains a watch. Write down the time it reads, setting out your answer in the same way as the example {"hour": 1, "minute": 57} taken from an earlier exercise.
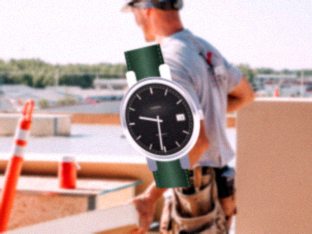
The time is {"hour": 9, "minute": 31}
